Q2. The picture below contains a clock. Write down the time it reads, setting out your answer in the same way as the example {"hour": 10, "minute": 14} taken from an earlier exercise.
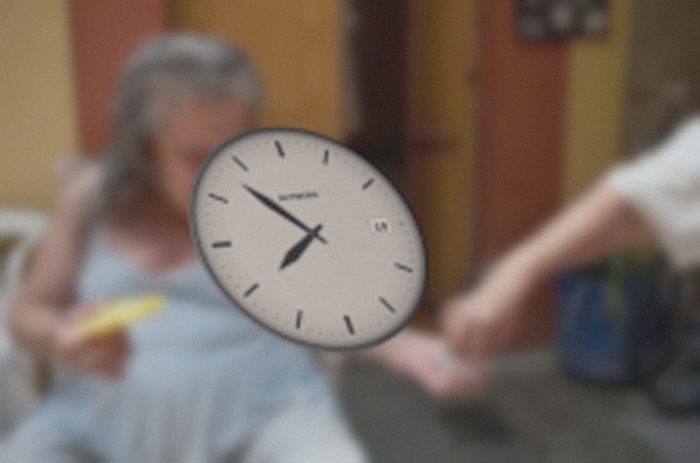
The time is {"hour": 7, "minute": 53}
